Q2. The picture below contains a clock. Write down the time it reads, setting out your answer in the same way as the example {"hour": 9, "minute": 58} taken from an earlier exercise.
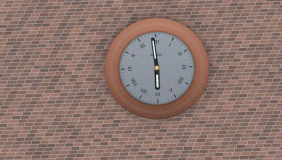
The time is {"hour": 5, "minute": 59}
